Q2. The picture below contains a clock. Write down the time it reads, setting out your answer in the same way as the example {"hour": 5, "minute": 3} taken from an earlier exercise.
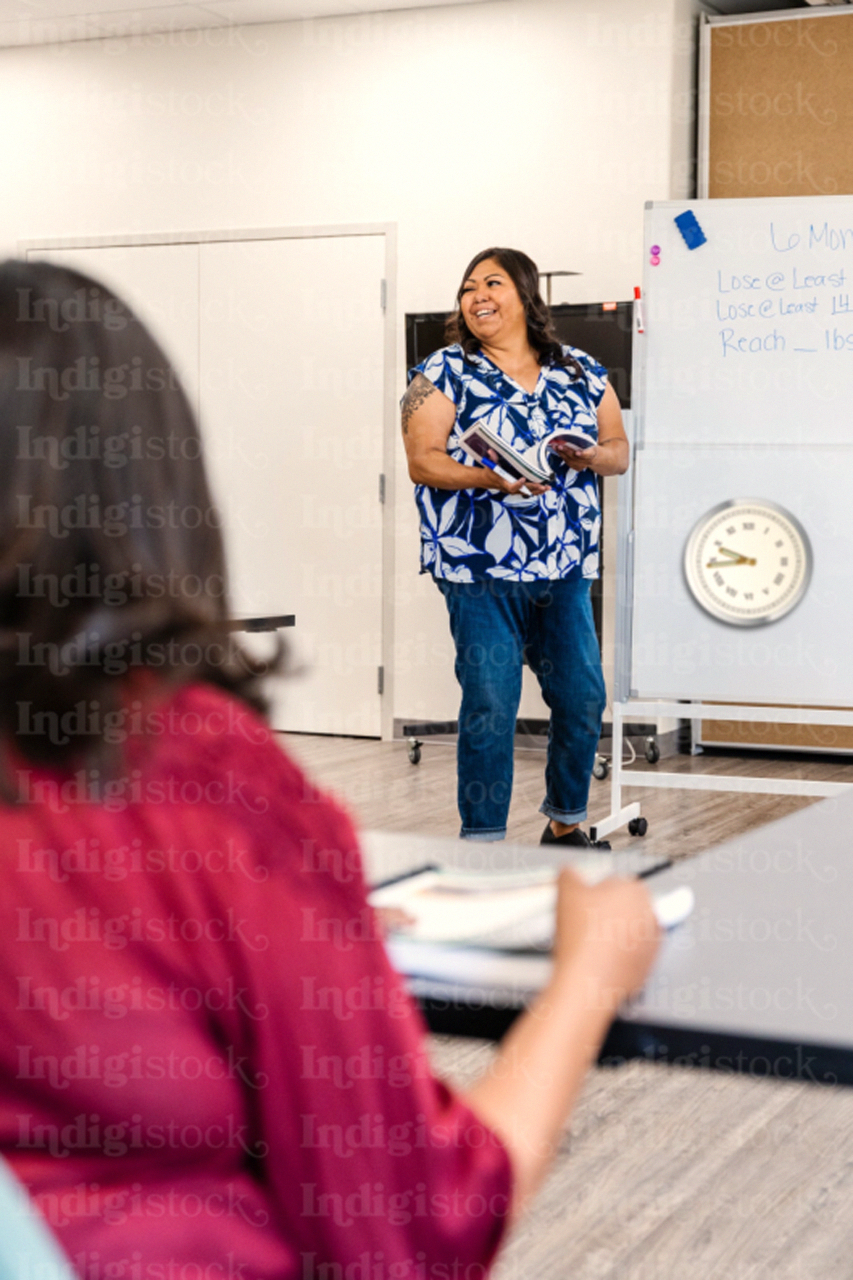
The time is {"hour": 9, "minute": 44}
